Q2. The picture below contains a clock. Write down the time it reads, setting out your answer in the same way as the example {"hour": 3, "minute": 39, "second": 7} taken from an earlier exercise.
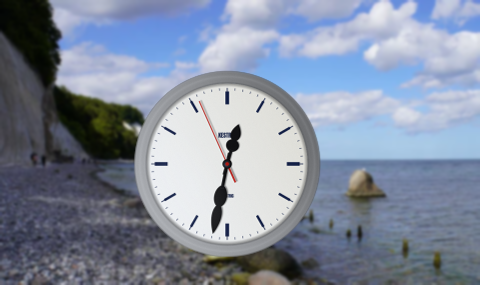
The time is {"hour": 12, "minute": 31, "second": 56}
